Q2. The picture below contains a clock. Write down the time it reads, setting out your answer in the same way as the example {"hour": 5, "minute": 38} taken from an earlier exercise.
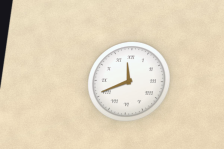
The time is {"hour": 11, "minute": 41}
